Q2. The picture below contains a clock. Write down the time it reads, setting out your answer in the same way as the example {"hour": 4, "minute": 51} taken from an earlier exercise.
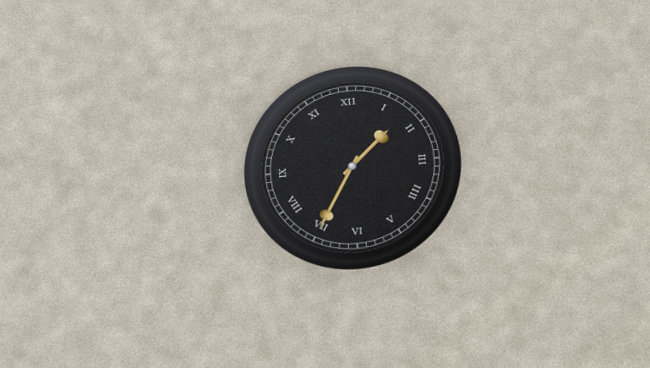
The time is {"hour": 1, "minute": 35}
